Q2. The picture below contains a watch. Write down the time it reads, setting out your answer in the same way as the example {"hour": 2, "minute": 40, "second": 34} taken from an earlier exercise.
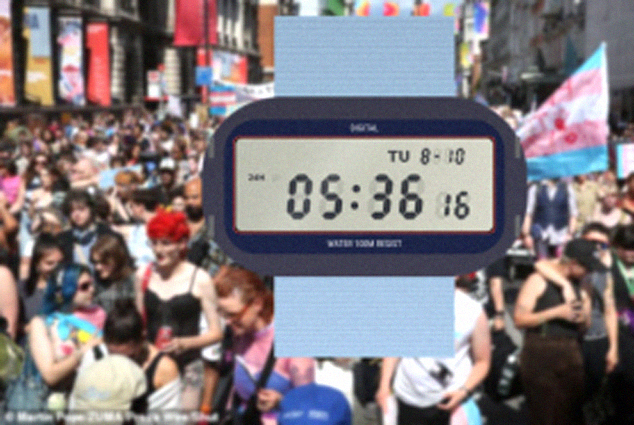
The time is {"hour": 5, "minute": 36, "second": 16}
